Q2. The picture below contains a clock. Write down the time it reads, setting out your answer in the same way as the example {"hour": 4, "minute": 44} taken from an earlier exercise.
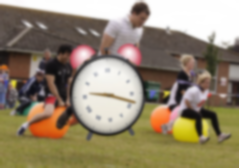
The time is {"hour": 9, "minute": 18}
